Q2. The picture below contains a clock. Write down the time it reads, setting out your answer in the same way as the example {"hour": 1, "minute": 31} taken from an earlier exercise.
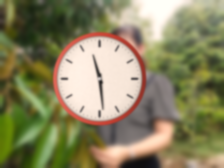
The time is {"hour": 11, "minute": 29}
